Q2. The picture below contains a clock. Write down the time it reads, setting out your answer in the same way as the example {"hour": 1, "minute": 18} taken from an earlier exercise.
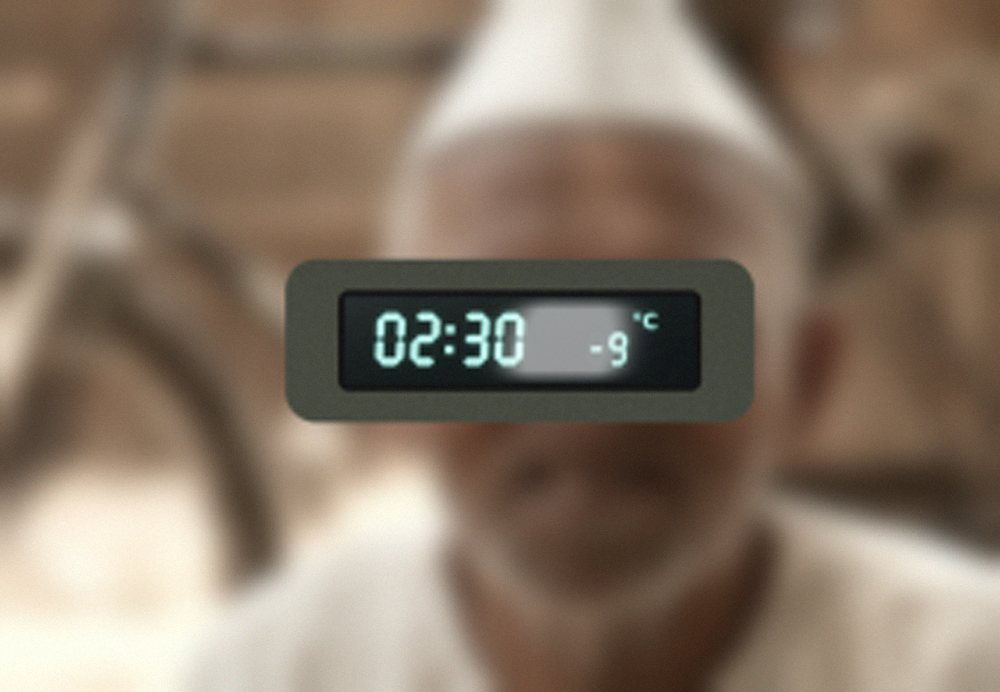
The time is {"hour": 2, "minute": 30}
